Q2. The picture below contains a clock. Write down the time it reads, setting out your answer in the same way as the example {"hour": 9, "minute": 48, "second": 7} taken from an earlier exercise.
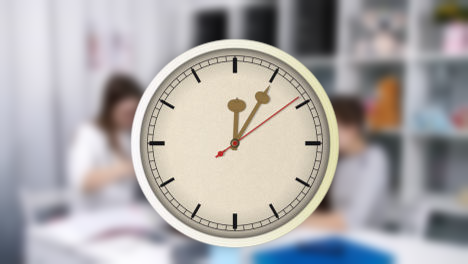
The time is {"hour": 12, "minute": 5, "second": 9}
